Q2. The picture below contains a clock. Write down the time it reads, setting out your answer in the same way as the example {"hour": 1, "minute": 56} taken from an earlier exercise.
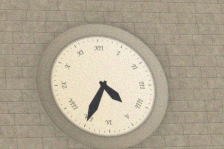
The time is {"hour": 4, "minute": 35}
